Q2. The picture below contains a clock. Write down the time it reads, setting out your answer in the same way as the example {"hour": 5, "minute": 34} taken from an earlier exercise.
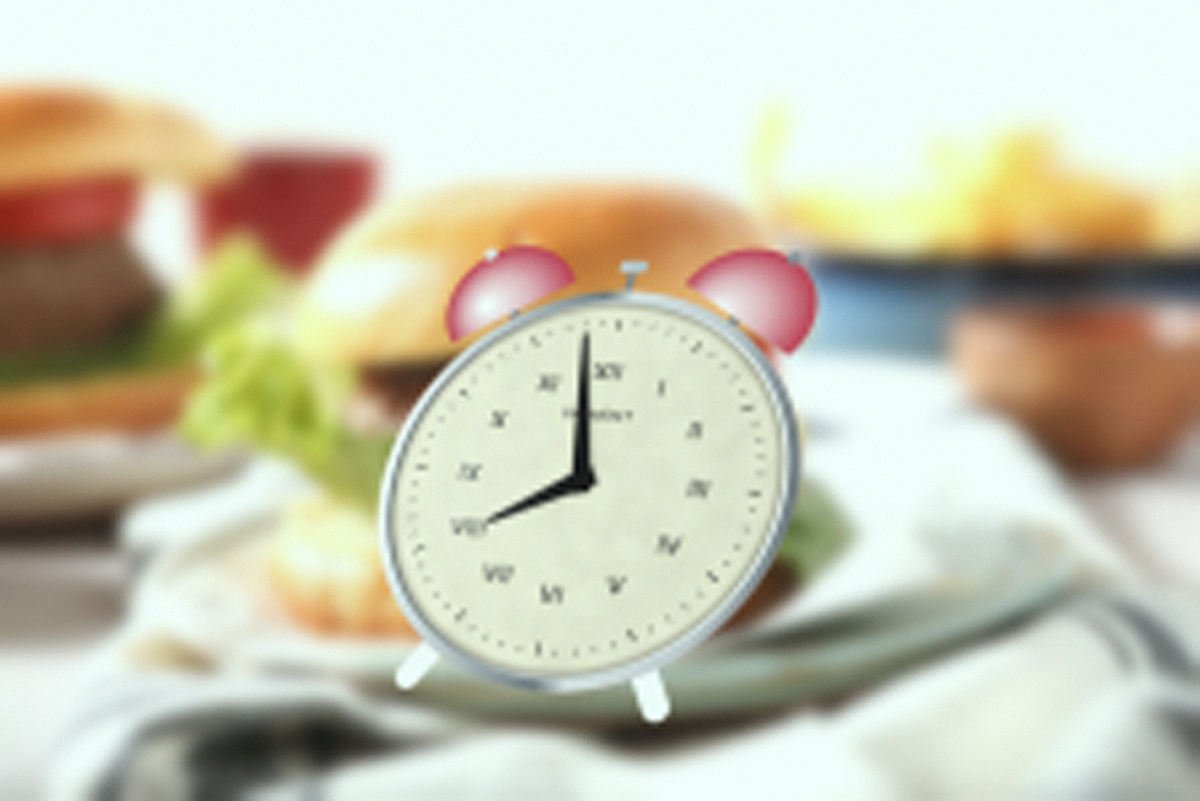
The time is {"hour": 7, "minute": 58}
